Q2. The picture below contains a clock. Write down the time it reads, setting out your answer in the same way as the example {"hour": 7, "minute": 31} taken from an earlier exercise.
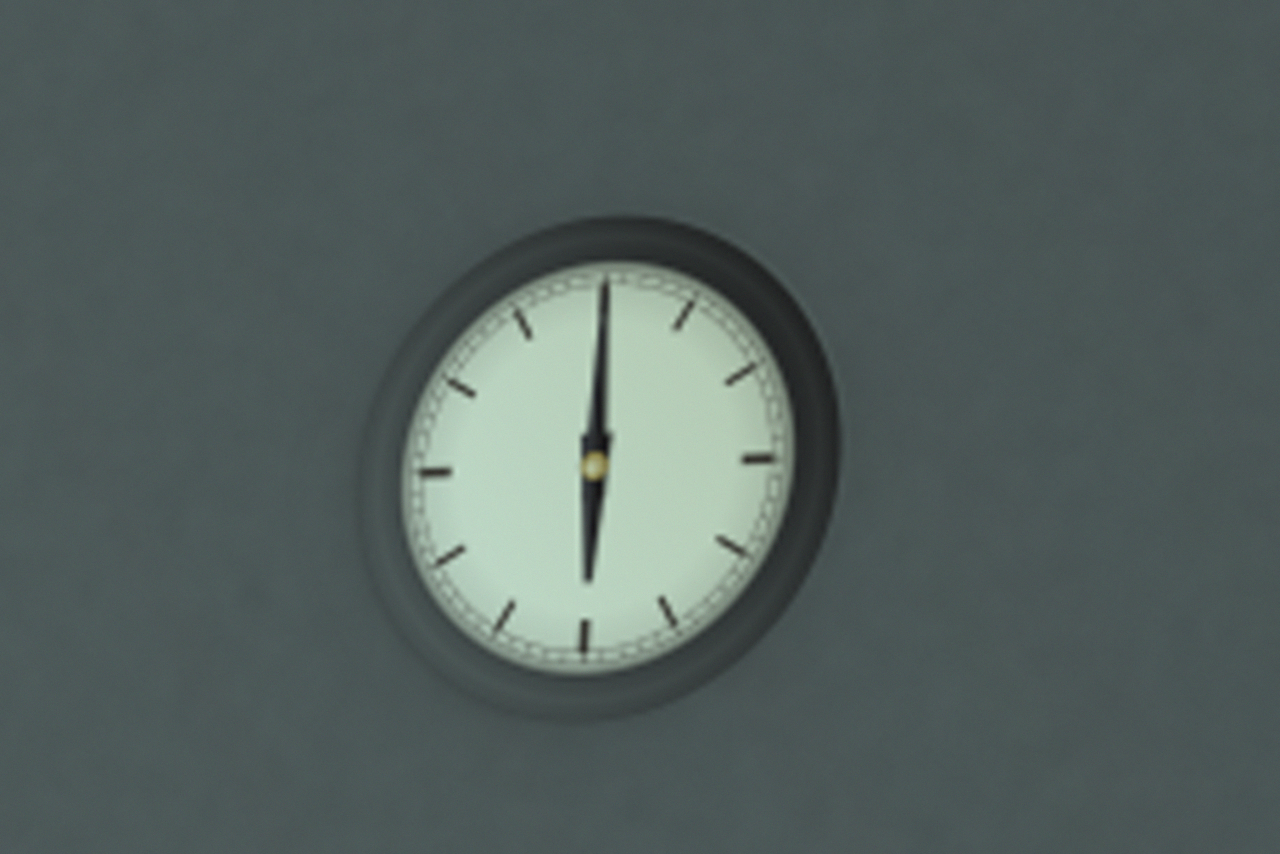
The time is {"hour": 6, "minute": 0}
